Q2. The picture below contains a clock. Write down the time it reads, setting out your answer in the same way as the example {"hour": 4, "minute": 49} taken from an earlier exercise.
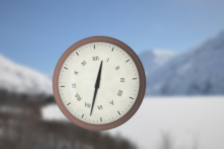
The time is {"hour": 12, "minute": 33}
